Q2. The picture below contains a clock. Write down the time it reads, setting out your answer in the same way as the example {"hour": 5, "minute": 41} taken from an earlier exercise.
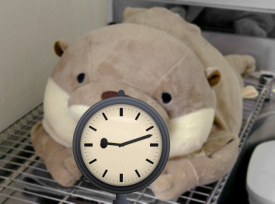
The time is {"hour": 9, "minute": 12}
